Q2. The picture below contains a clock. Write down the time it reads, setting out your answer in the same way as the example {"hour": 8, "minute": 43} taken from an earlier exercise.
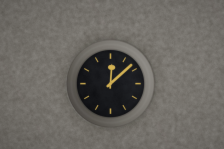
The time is {"hour": 12, "minute": 8}
